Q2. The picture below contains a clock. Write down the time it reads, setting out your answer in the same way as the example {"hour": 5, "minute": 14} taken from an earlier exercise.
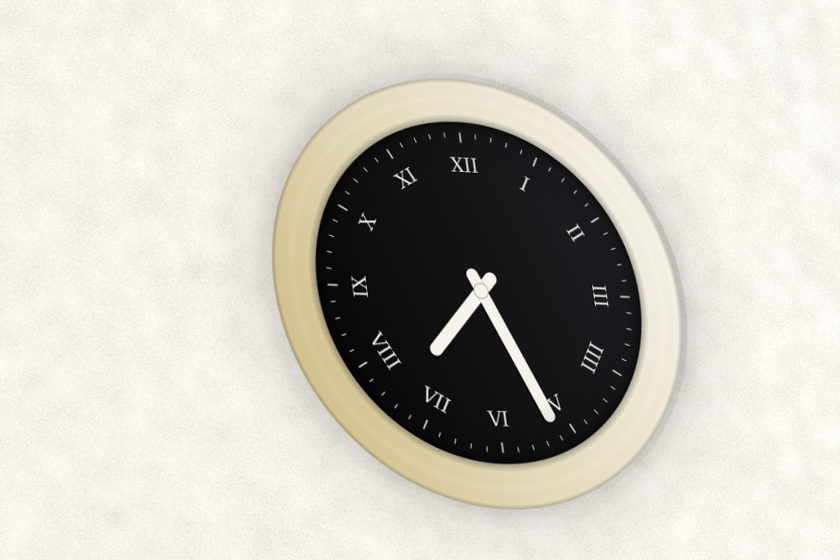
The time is {"hour": 7, "minute": 26}
